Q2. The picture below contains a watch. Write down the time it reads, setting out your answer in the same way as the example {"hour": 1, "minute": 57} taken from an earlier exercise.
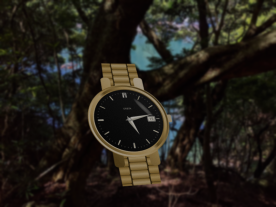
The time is {"hour": 5, "minute": 13}
